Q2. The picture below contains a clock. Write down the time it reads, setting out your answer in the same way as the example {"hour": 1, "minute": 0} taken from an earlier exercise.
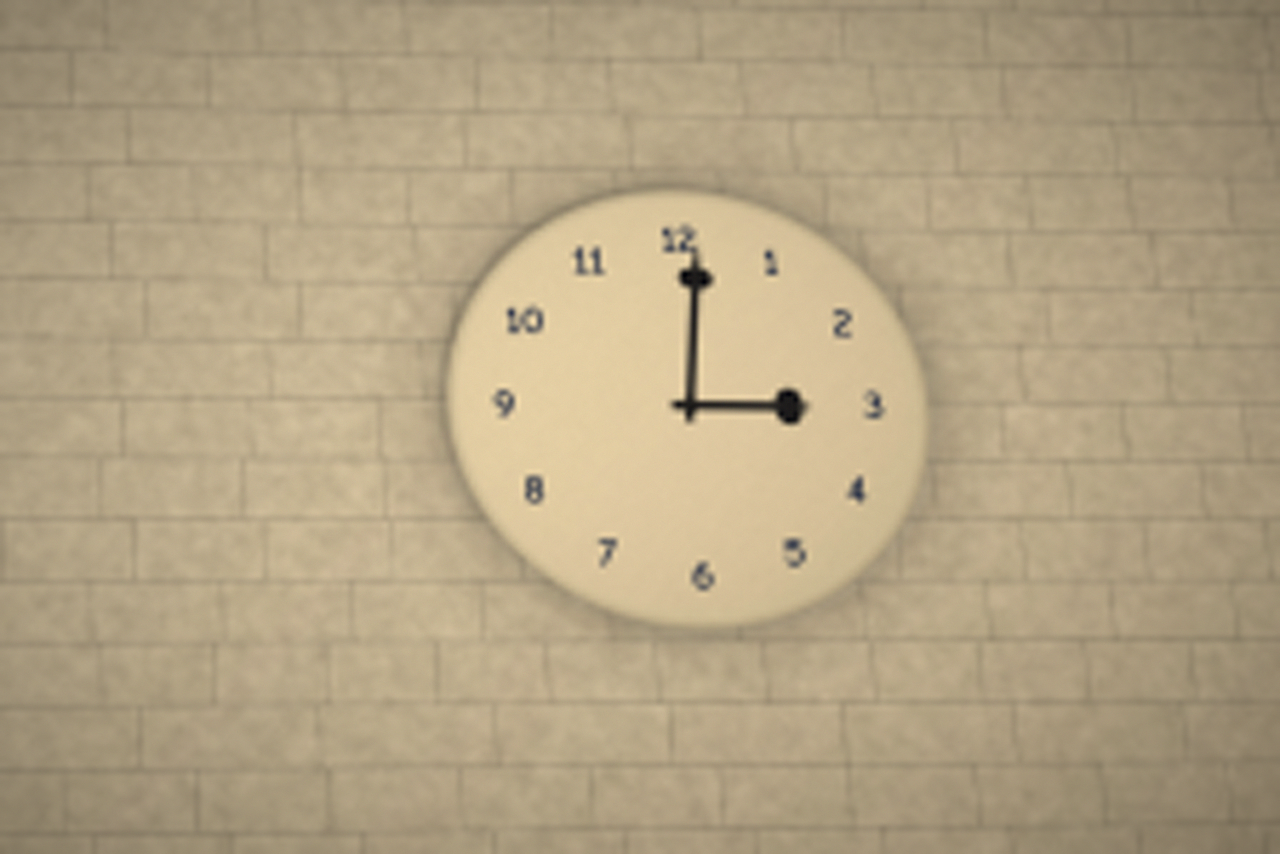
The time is {"hour": 3, "minute": 1}
